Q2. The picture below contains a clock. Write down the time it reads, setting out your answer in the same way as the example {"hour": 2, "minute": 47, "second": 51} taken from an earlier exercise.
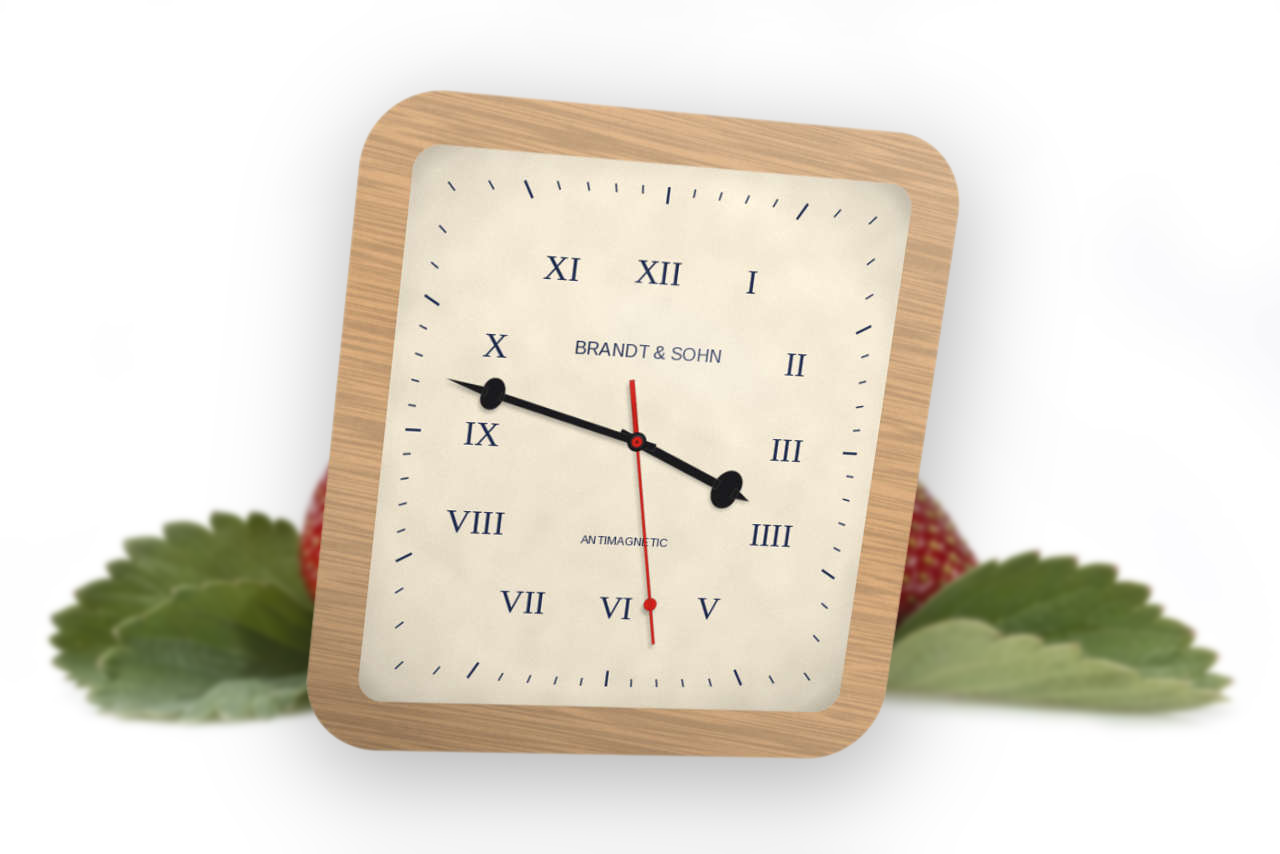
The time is {"hour": 3, "minute": 47, "second": 28}
